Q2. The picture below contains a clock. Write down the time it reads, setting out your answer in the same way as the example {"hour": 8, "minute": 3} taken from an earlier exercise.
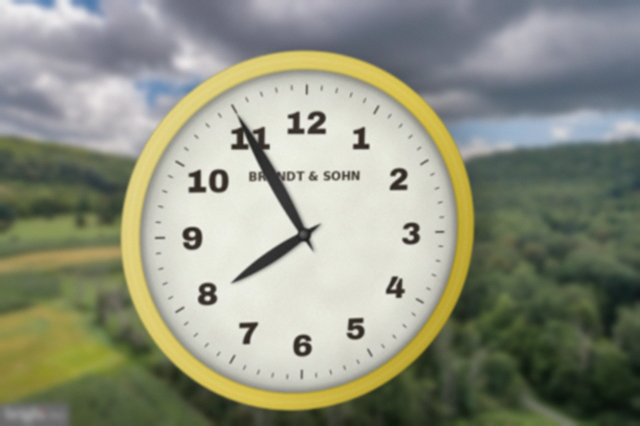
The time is {"hour": 7, "minute": 55}
